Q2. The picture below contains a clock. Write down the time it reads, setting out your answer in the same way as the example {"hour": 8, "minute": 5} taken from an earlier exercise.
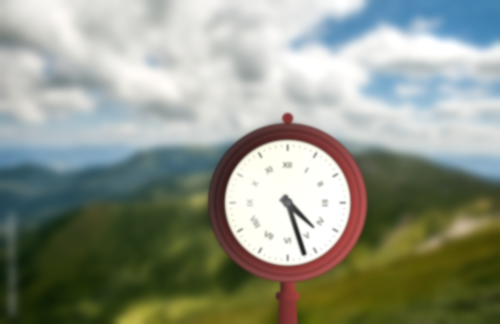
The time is {"hour": 4, "minute": 27}
